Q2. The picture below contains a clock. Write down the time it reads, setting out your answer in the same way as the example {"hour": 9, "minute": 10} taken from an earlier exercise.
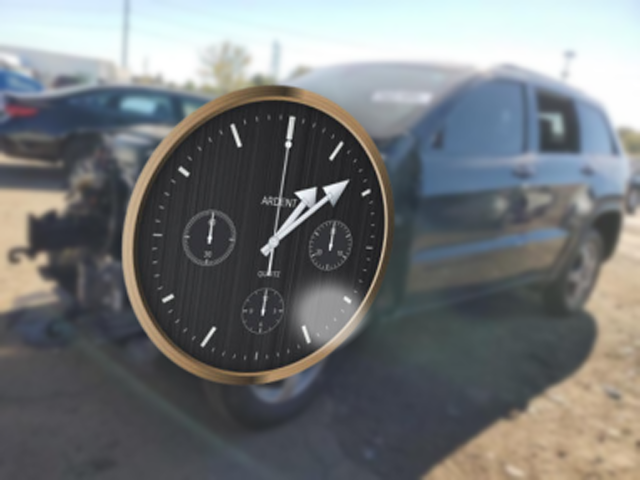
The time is {"hour": 1, "minute": 8}
